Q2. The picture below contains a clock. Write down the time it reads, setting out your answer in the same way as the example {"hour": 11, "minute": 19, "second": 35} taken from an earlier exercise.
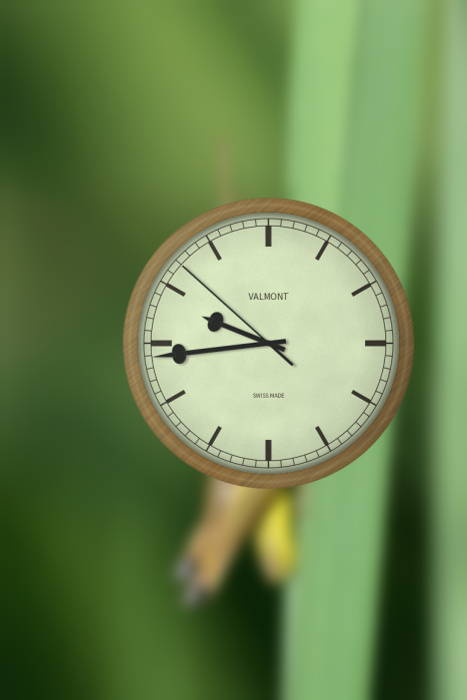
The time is {"hour": 9, "minute": 43, "second": 52}
